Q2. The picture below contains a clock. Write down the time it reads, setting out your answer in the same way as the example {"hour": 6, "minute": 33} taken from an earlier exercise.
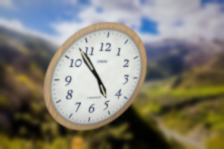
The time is {"hour": 4, "minute": 53}
